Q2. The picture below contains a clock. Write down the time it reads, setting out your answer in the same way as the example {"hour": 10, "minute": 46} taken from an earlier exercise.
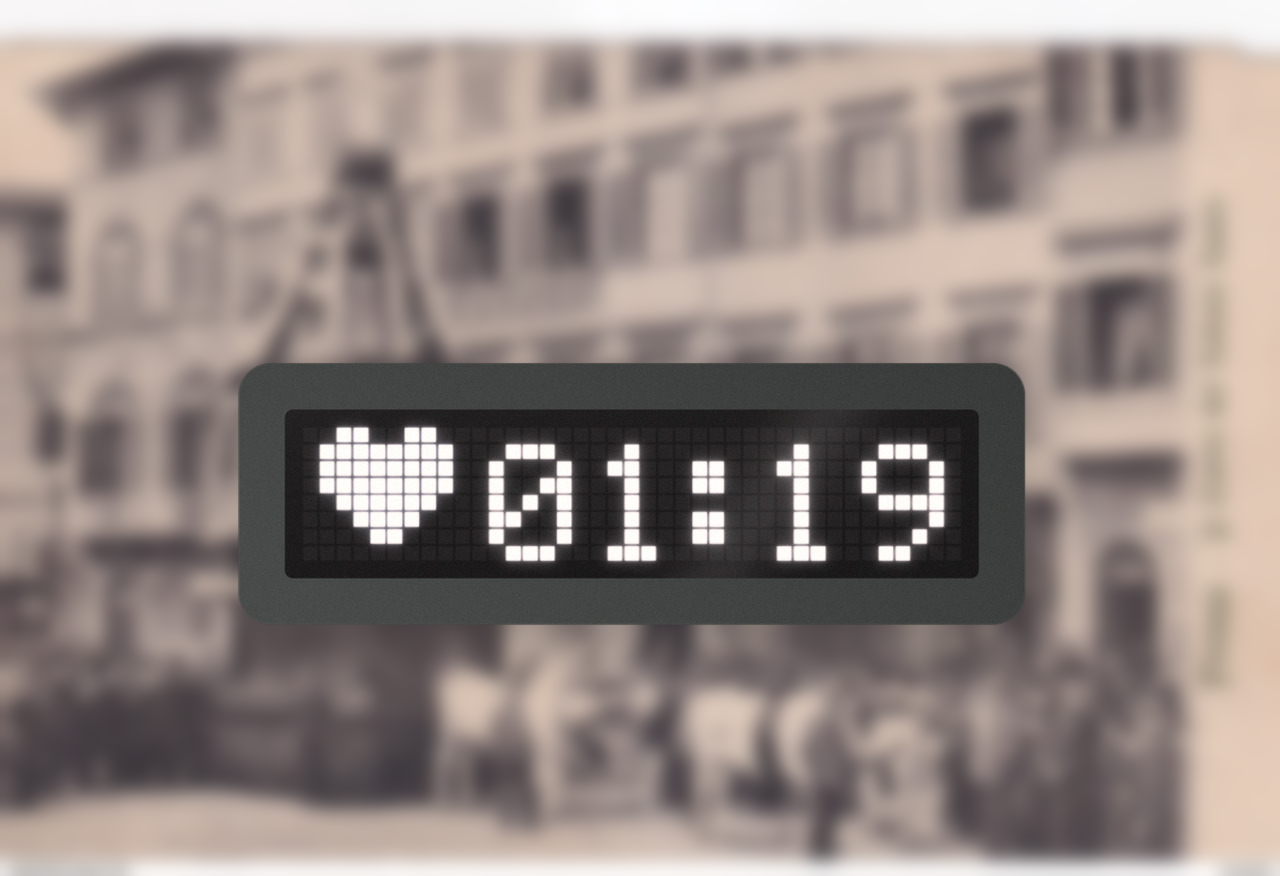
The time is {"hour": 1, "minute": 19}
